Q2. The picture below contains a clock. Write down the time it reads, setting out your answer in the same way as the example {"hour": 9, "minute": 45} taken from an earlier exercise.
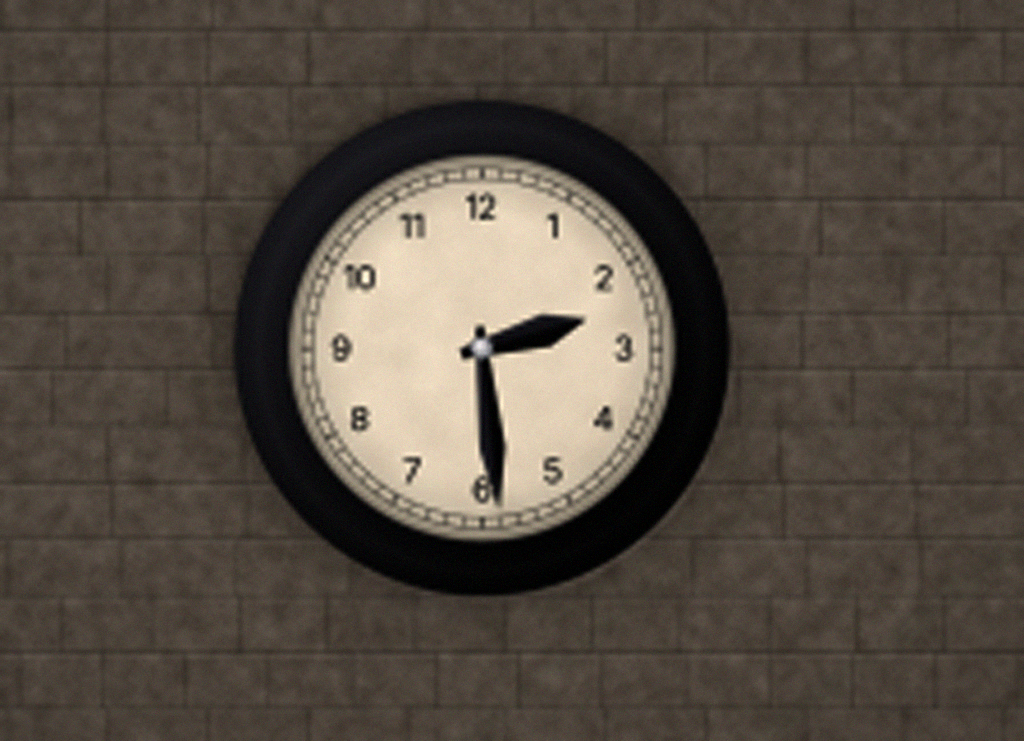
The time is {"hour": 2, "minute": 29}
